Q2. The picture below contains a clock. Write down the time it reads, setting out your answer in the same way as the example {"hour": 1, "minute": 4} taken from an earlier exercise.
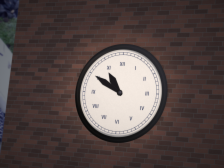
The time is {"hour": 10, "minute": 50}
